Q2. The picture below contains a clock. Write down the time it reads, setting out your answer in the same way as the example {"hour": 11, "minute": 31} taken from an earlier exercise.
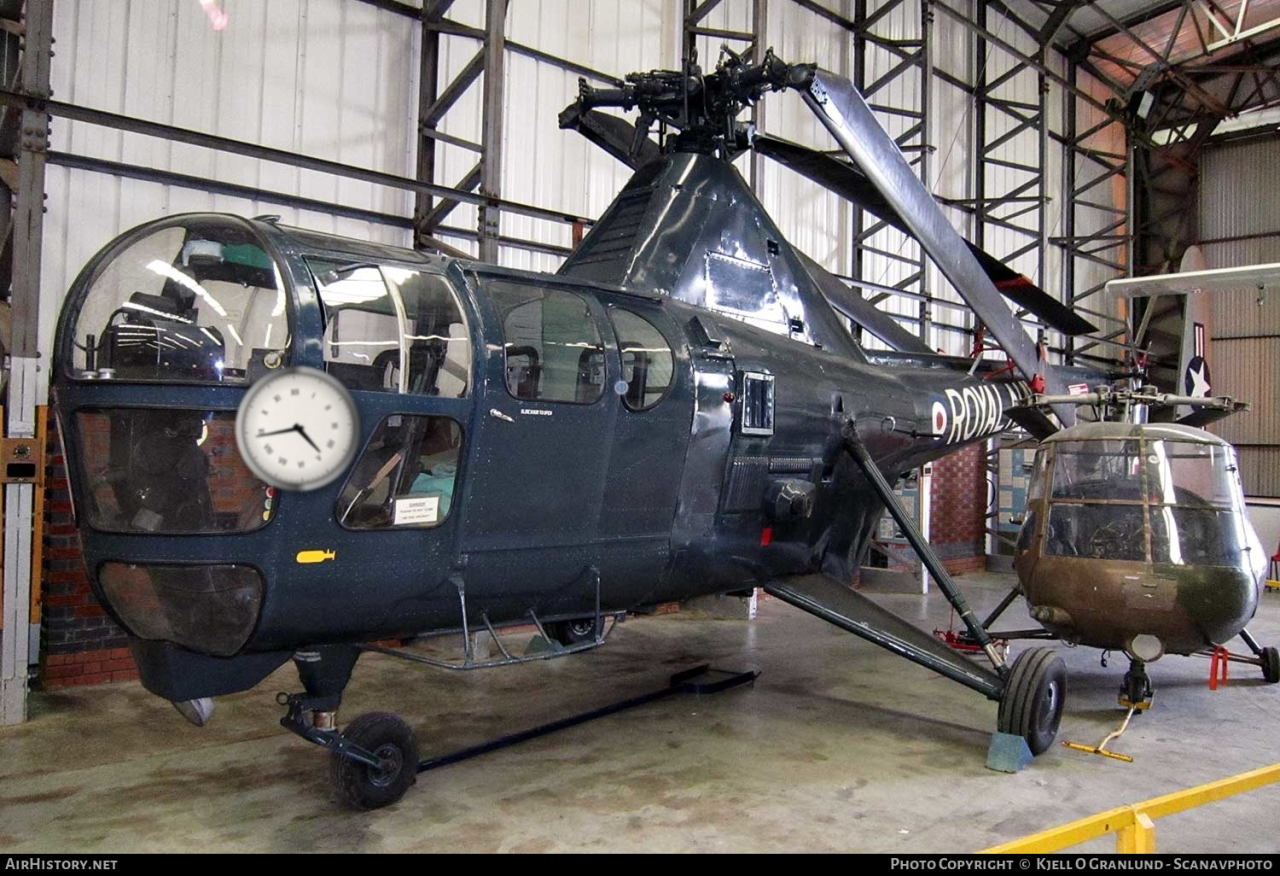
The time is {"hour": 4, "minute": 44}
